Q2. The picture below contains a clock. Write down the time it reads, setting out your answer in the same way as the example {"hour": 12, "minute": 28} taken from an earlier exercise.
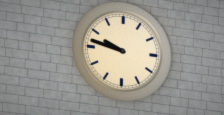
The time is {"hour": 9, "minute": 47}
